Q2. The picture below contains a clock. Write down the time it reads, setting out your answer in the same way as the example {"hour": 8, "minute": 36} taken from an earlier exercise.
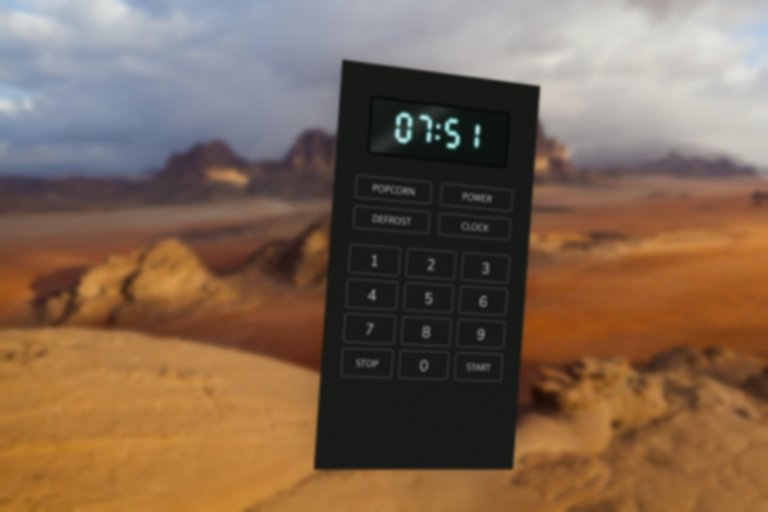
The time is {"hour": 7, "minute": 51}
